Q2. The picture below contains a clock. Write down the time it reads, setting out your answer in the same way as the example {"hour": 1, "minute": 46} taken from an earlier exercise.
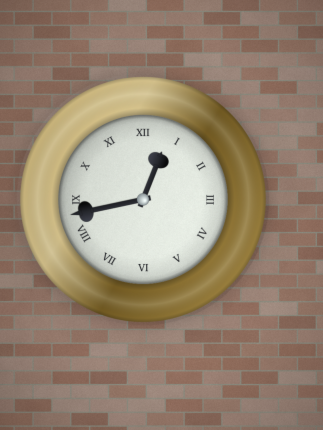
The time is {"hour": 12, "minute": 43}
